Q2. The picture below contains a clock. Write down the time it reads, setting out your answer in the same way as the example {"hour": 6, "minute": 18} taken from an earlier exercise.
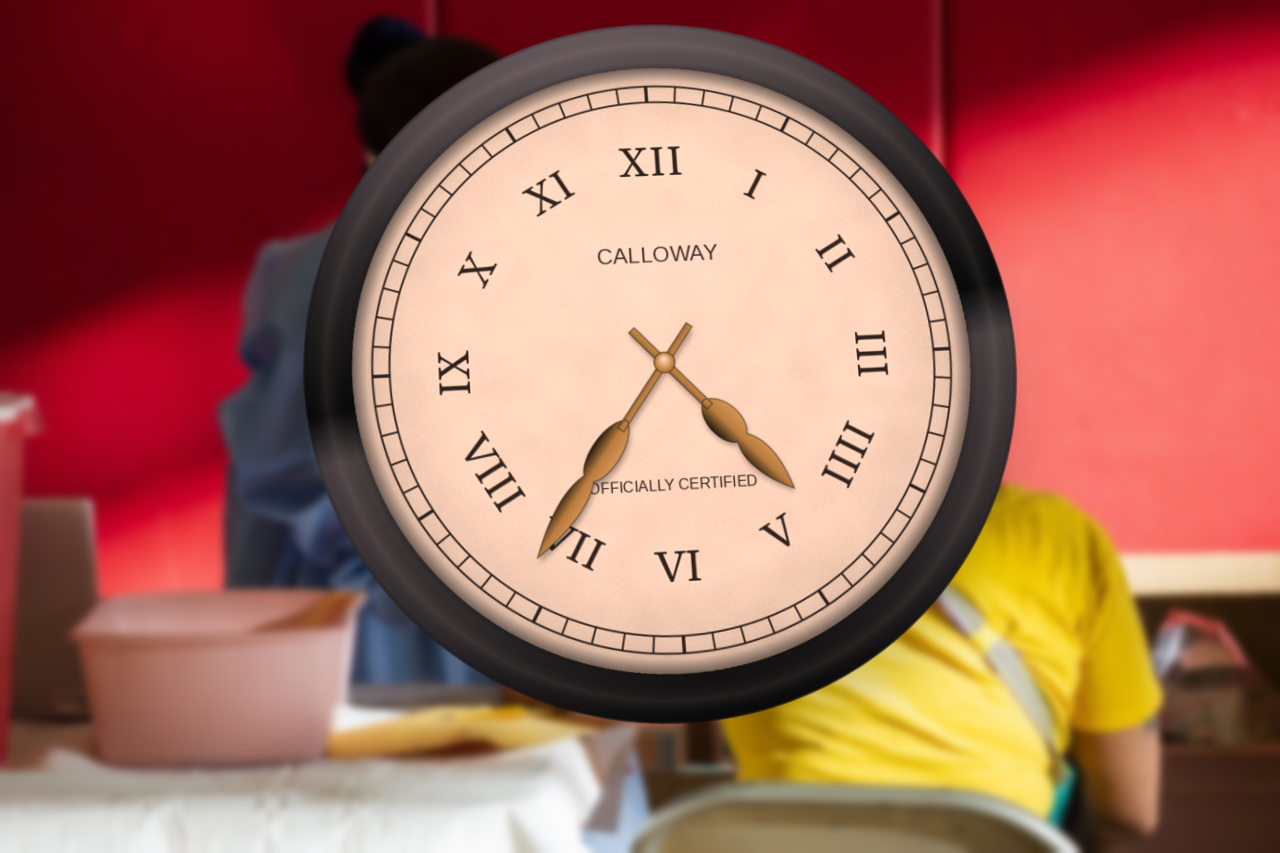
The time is {"hour": 4, "minute": 36}
